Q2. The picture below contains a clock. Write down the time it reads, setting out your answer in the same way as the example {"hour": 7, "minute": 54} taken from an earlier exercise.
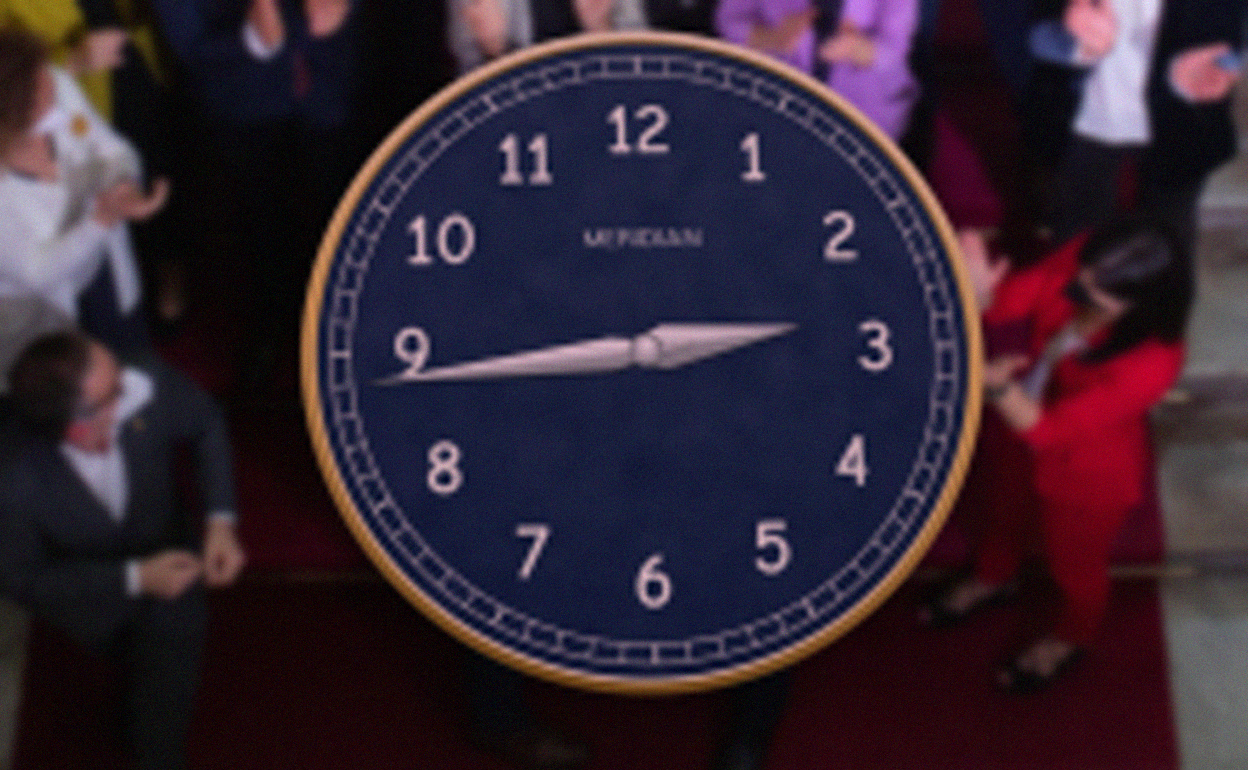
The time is {"hour": 2, "minute": 44}
